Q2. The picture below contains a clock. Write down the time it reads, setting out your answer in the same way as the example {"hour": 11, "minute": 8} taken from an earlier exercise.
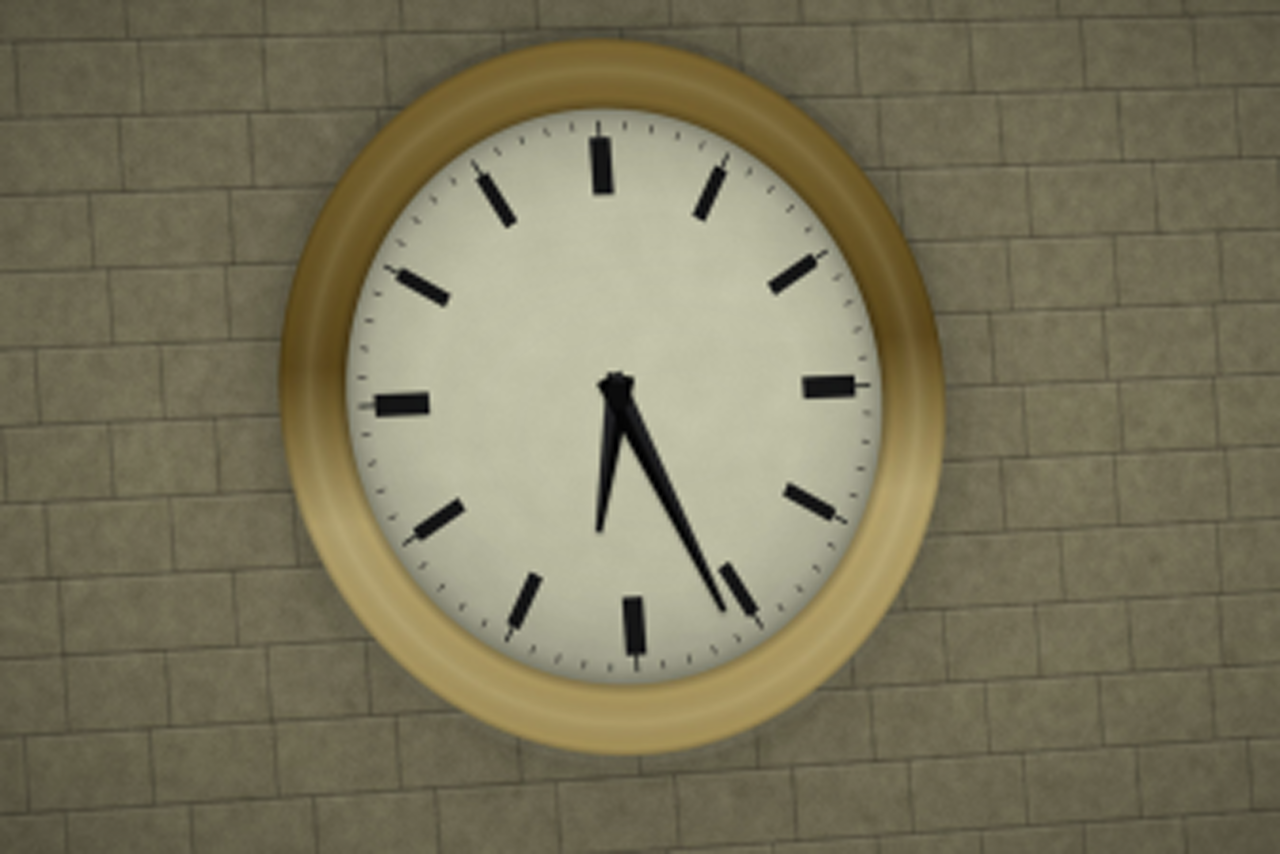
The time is {"hour": 6, "minute": 26}
